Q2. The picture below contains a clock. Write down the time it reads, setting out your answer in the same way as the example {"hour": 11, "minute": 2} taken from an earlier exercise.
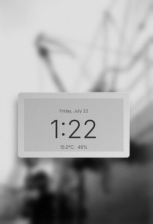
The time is {"hour": 1, "minute": 22}
